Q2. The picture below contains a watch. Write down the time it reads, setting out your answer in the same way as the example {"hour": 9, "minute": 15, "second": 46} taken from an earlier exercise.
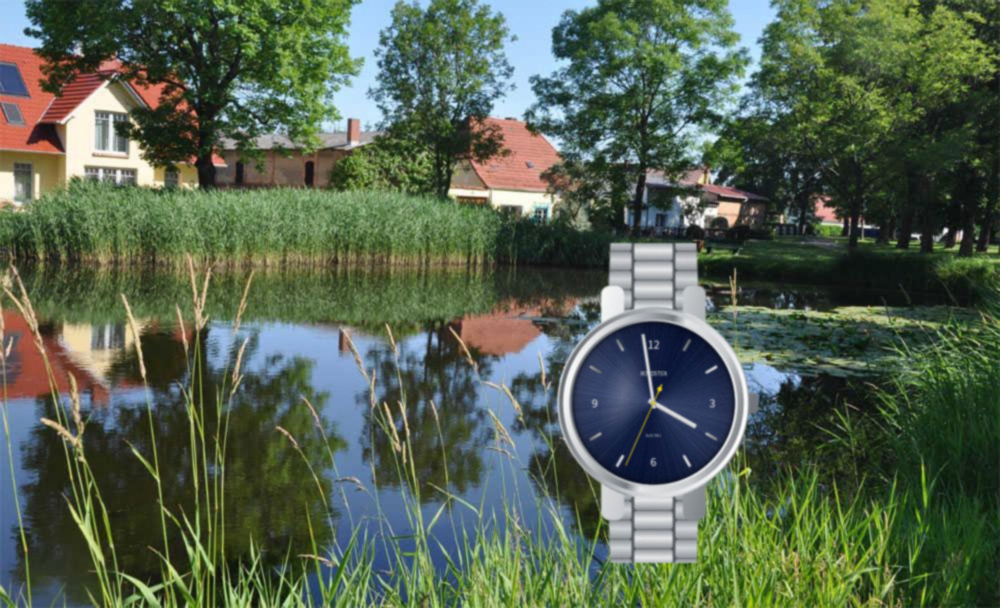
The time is {"hour": 3, "minute": 58, "second": 34}
